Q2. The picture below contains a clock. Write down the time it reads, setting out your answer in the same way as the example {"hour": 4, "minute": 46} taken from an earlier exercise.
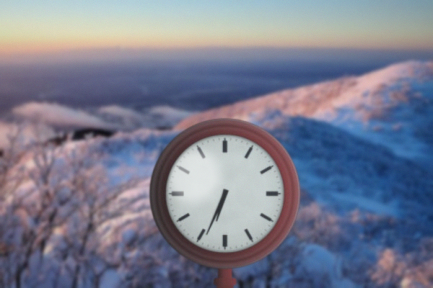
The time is {"hour": 6, "minute": 34}
